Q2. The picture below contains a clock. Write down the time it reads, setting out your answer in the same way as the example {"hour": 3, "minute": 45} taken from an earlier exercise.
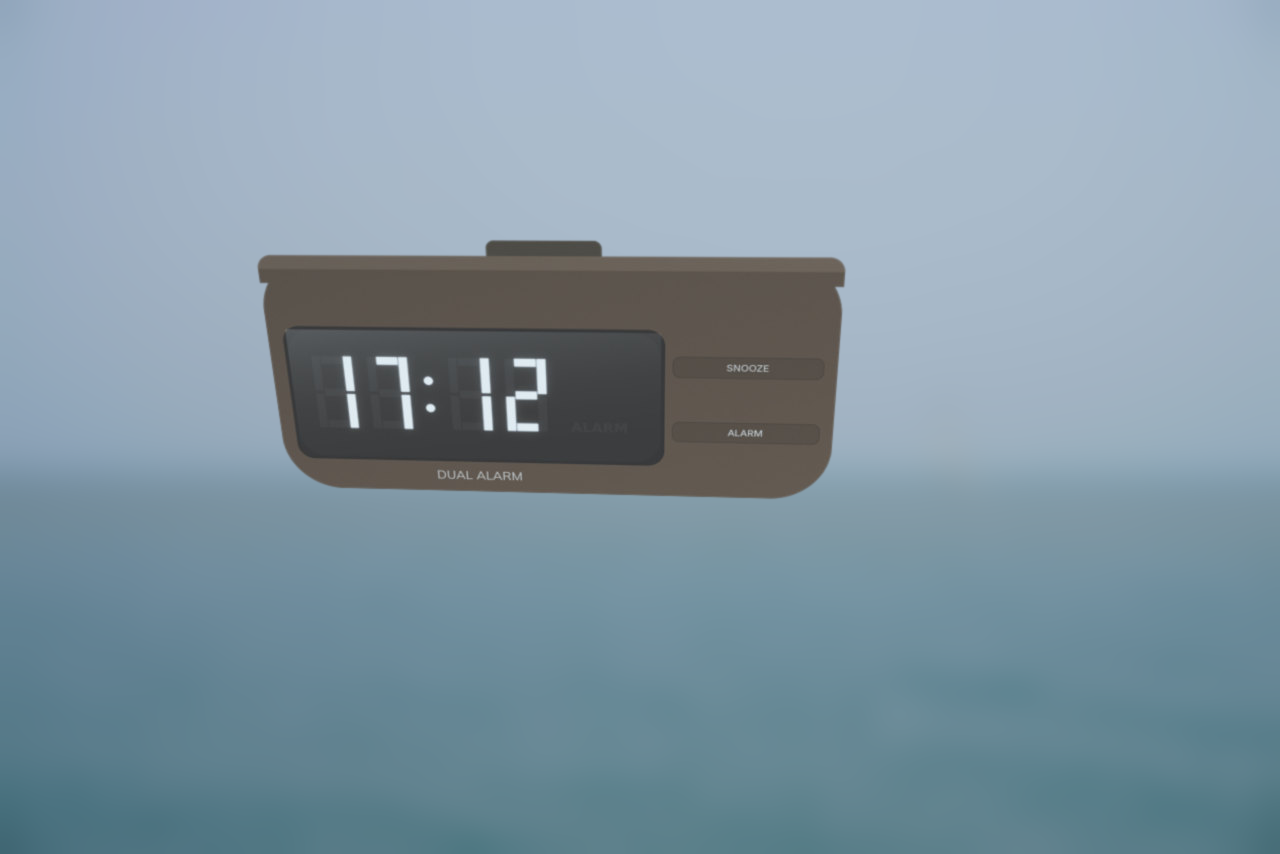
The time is {"hour": 17, "minute": 12}
